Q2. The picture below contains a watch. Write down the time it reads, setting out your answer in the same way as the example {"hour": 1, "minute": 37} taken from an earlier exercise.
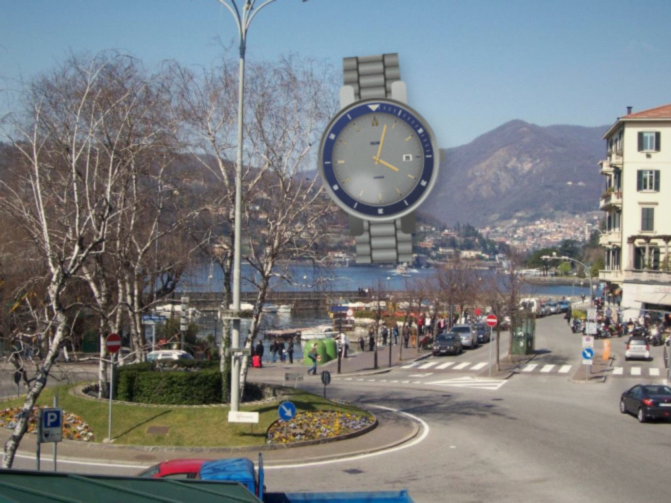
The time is {"hour": 4, "minute": 3}
